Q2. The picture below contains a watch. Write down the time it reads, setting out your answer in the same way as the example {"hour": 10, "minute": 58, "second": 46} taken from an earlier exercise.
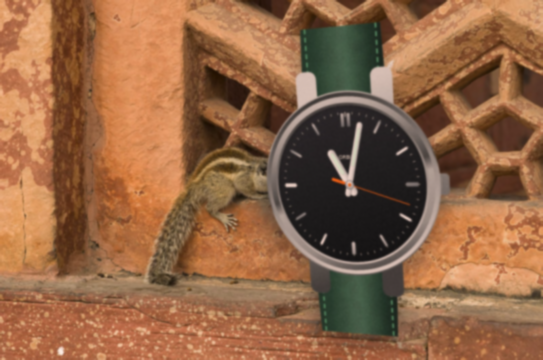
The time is {"hour": 11, "minute": 2, "second": 18}
